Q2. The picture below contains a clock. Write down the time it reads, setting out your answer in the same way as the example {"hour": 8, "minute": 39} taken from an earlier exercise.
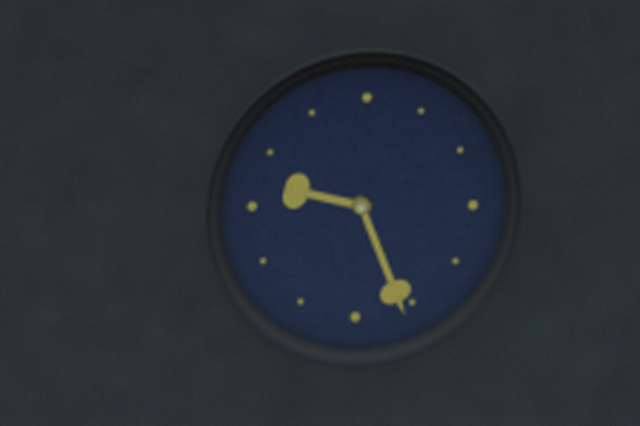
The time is {"hour": 9, "minute": 26}
